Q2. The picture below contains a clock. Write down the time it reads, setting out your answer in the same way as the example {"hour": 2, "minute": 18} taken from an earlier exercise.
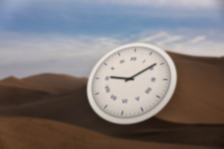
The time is {"hour": 9, "minute": 9}
